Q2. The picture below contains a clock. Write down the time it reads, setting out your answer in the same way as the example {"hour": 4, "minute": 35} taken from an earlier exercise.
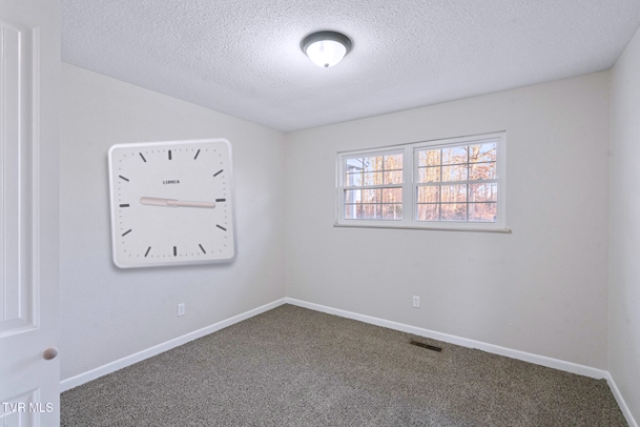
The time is {"hour": 9, "minute": 16}
